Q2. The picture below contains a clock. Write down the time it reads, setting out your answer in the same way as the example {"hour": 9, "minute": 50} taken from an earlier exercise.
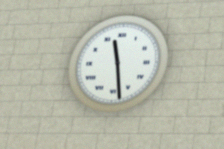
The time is {"hour": 11, "minute": 28}
